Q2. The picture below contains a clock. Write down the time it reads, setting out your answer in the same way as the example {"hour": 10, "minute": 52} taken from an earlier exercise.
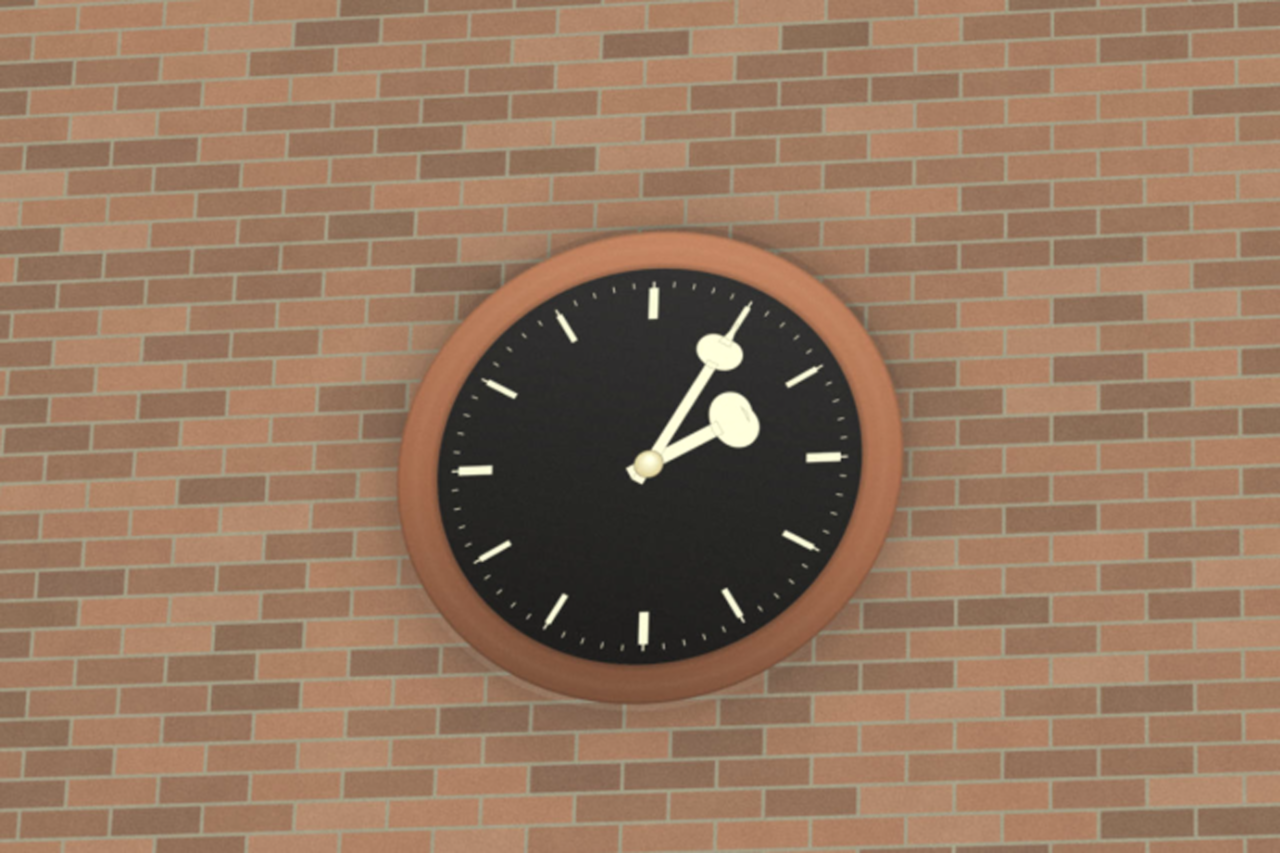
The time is {"hour": 2, "minute": 5}
